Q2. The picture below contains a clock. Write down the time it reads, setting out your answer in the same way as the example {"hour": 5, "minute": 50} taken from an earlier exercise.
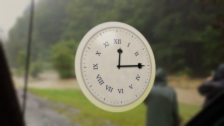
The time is {"hour": 12, "minute": 15}
